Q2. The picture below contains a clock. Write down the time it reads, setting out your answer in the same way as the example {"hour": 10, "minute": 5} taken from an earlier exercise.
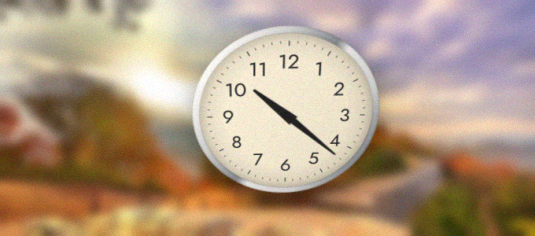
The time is {"hour": 10, "minute": 22}
